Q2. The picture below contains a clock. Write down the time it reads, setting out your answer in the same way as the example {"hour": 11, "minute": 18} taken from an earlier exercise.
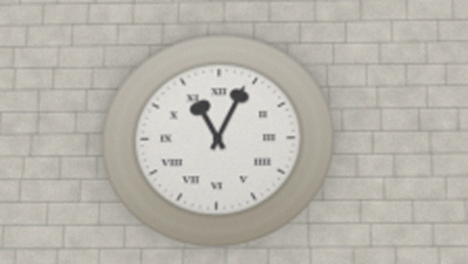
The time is {"hour": 11, "minute": 4}
